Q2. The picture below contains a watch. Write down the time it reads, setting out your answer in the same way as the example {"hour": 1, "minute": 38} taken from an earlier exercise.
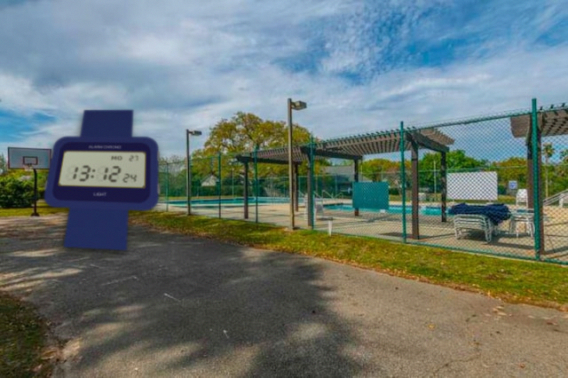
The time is {"hour": 13, "minute": 12}
